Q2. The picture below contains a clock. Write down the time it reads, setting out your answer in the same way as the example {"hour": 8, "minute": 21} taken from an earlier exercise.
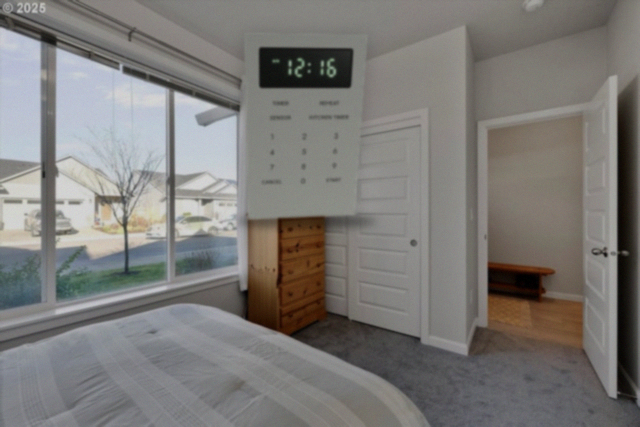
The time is {"hour": 12, "minute": 16}
